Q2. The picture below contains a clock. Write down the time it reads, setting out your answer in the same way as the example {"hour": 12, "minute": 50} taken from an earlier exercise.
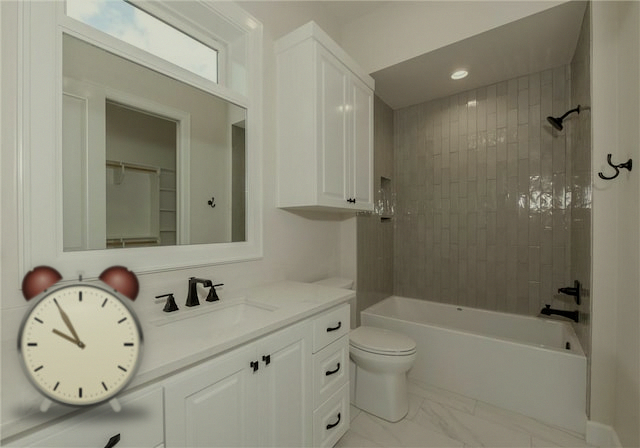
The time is {"hour": 9, "minute": 55}
